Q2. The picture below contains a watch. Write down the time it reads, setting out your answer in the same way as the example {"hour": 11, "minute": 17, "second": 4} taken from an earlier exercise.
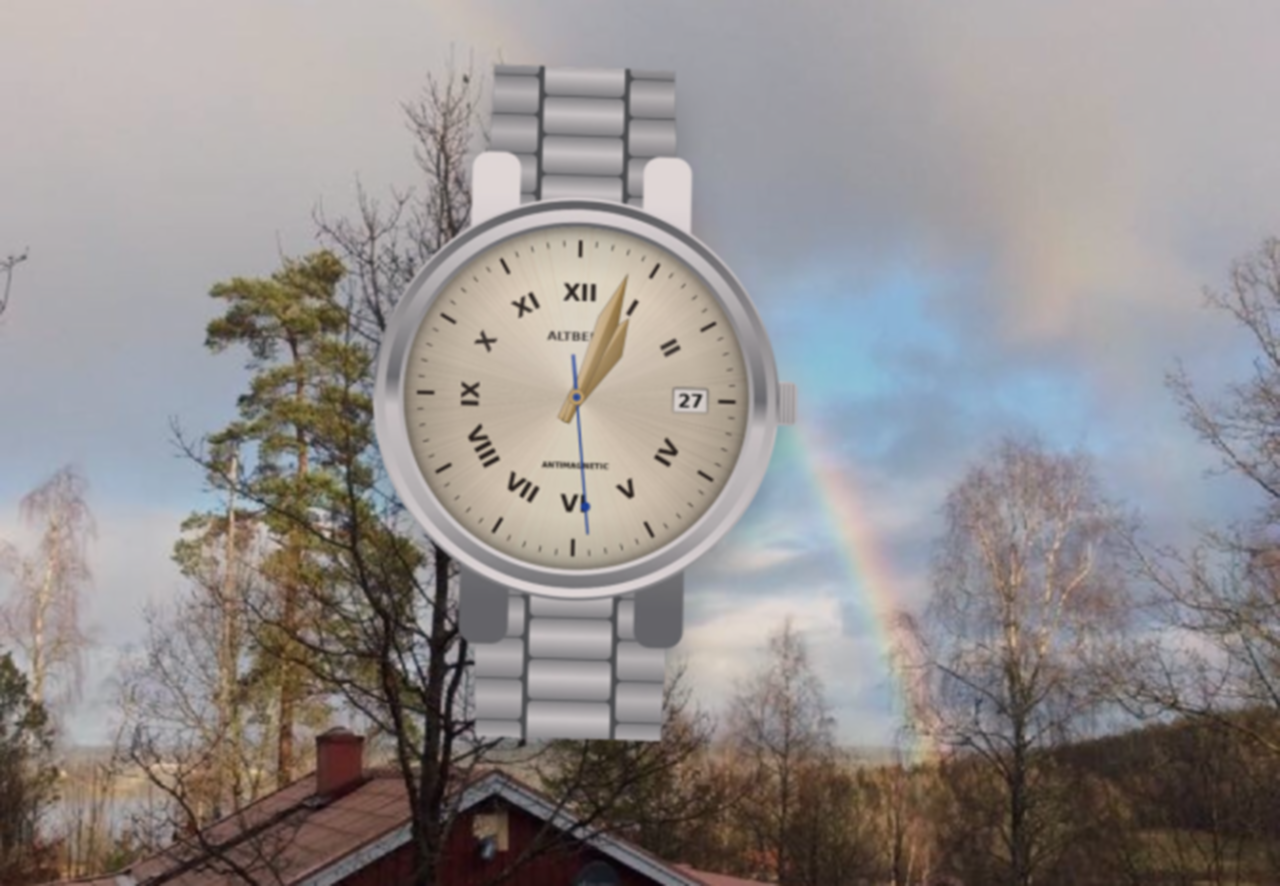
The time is {"hour": 1, "minute": 3, "second": 29}
